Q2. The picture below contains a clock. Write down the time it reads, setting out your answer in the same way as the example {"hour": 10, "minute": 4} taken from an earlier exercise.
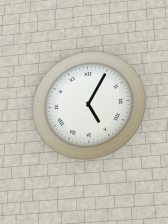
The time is {"hour": 5, "minute": 5}
